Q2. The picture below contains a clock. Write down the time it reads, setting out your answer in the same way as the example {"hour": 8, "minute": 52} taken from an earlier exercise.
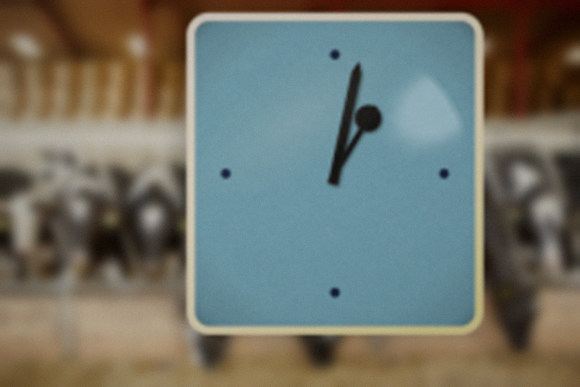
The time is {"hour": 1, "minute": 2}
